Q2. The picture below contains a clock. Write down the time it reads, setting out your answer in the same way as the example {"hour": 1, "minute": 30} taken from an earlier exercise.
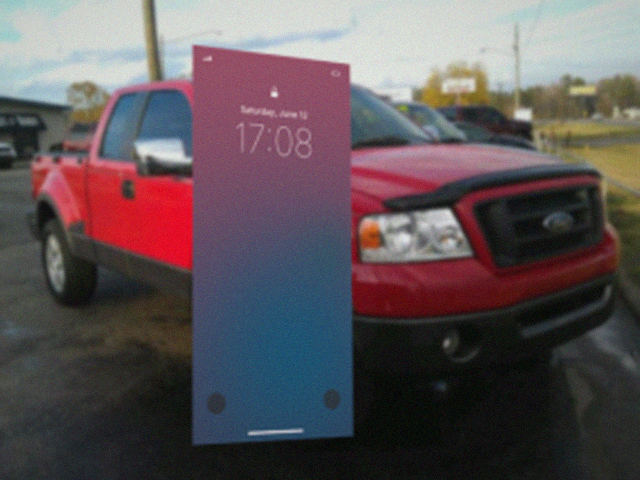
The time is {"hour": 17, "minute": 8}
